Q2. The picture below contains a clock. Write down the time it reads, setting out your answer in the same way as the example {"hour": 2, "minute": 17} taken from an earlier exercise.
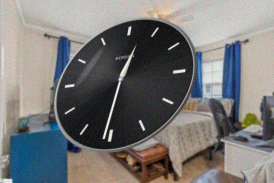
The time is {"hour": 12, "minute": 31}
